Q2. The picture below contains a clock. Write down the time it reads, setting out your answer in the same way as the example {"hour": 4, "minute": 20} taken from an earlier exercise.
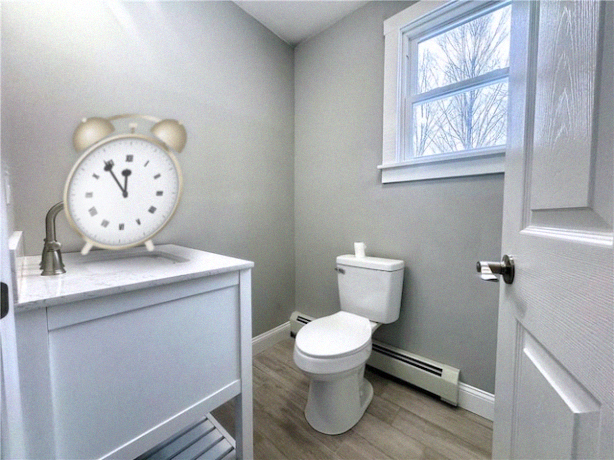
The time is {"hour": 11, "minute": 54}
